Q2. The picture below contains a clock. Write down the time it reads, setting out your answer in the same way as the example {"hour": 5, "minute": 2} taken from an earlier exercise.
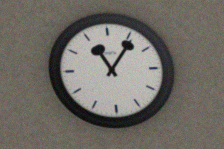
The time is {"hour": 11, "minute": 6}
